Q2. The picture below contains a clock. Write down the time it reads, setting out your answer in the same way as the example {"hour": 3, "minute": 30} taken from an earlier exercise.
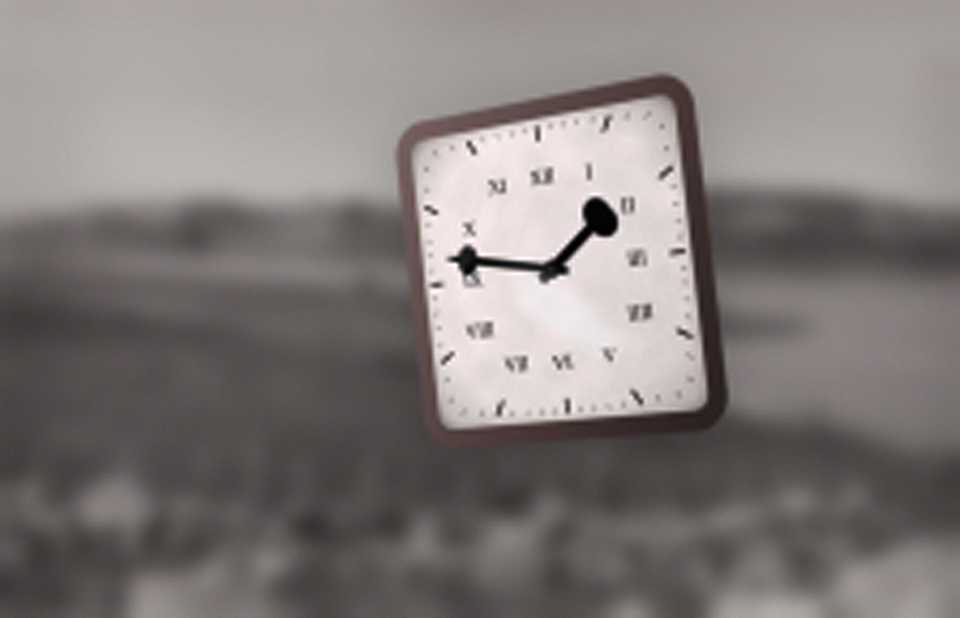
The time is {"hour": 1, "minute": 47}
